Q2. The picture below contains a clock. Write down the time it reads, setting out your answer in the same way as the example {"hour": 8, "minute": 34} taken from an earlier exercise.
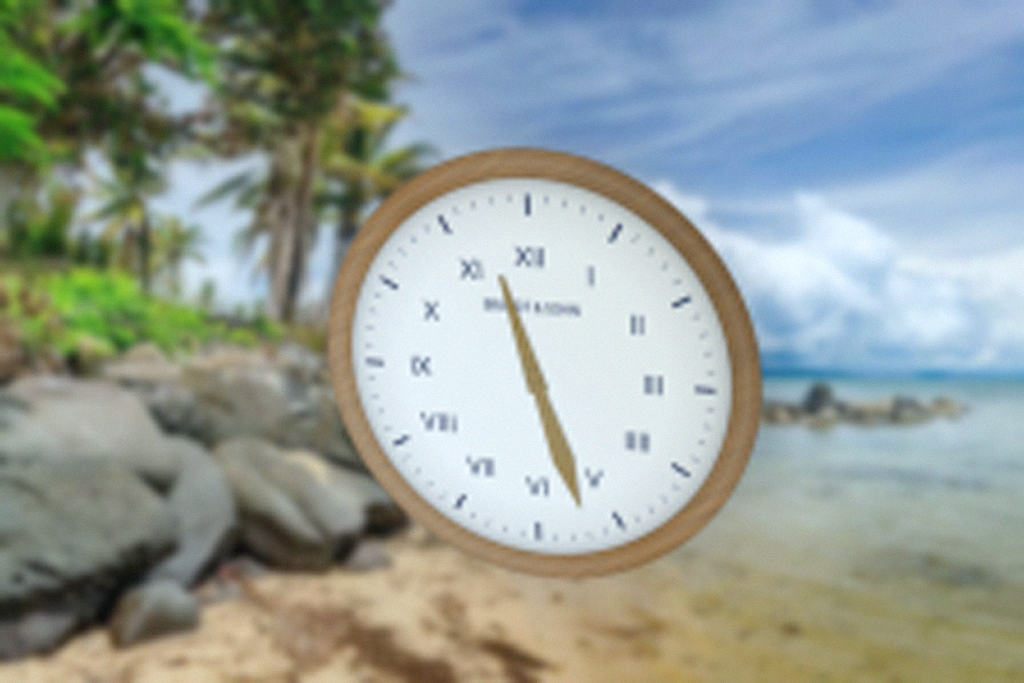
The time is {"hour": 11, "minute": 27}
